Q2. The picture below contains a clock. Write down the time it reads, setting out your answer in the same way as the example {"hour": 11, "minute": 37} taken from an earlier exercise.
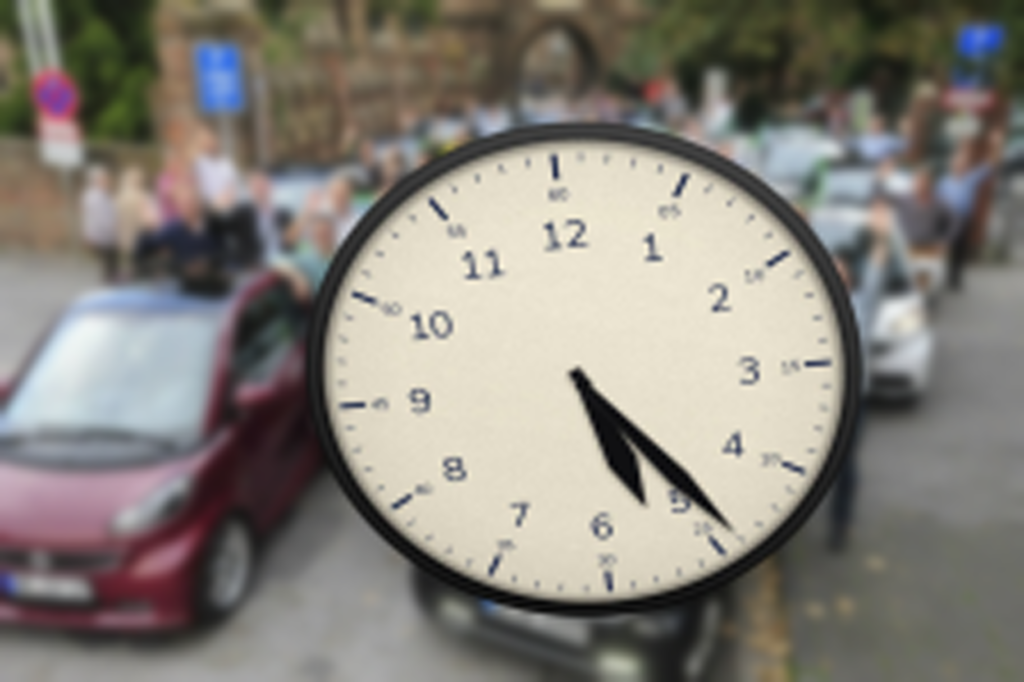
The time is {"hour": 5, "minute": 24}
